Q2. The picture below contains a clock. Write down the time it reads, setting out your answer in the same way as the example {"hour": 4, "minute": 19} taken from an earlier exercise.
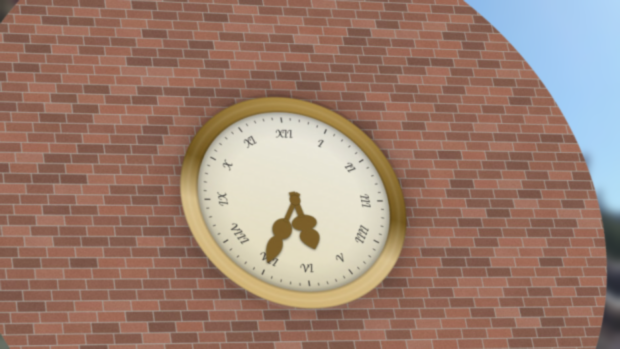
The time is {"hour": 5, "minute": 35}
